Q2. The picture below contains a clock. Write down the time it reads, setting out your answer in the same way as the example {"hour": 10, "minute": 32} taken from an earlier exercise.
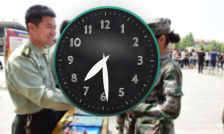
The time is {"hour": 7, "minute": 29}
